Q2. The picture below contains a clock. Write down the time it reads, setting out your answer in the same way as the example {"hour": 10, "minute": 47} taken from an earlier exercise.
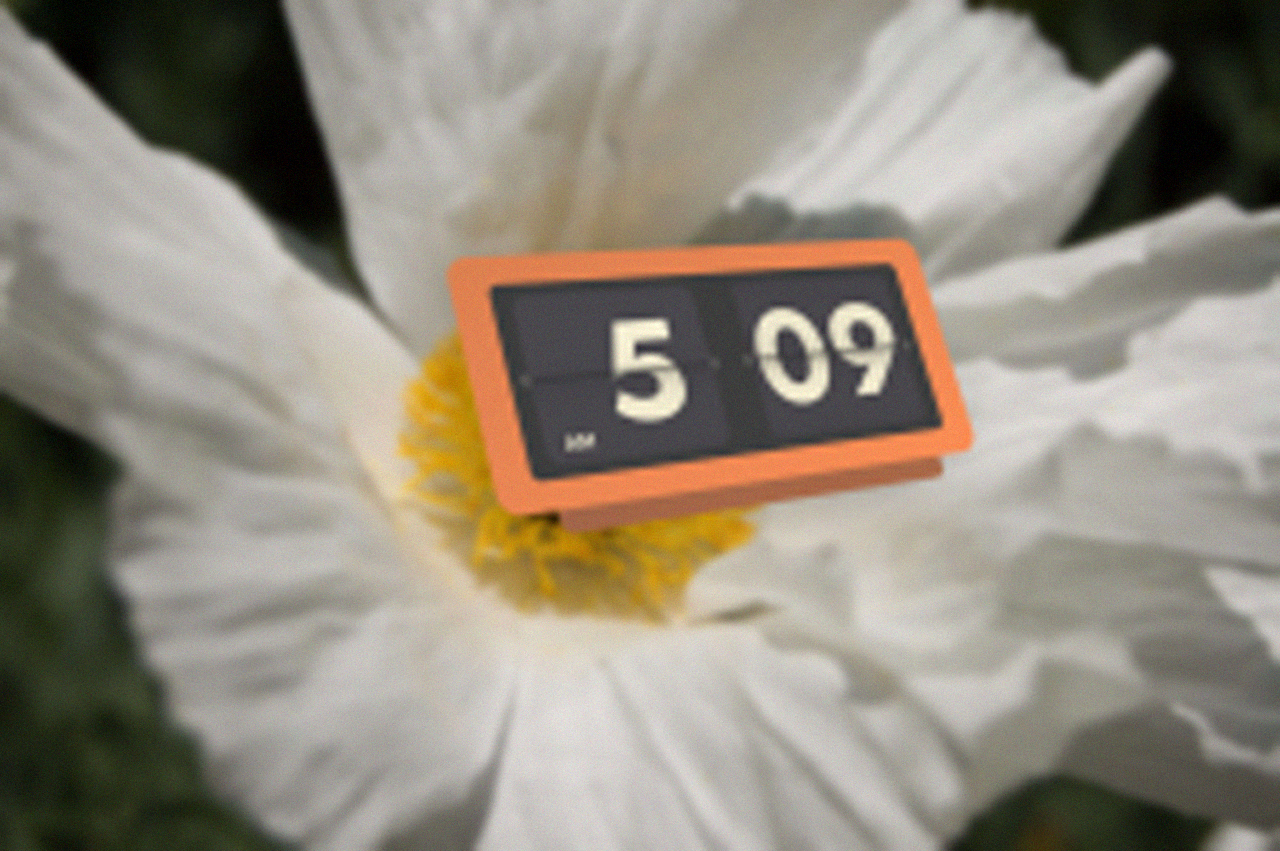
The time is {"hour": 5, "minute": 9}
